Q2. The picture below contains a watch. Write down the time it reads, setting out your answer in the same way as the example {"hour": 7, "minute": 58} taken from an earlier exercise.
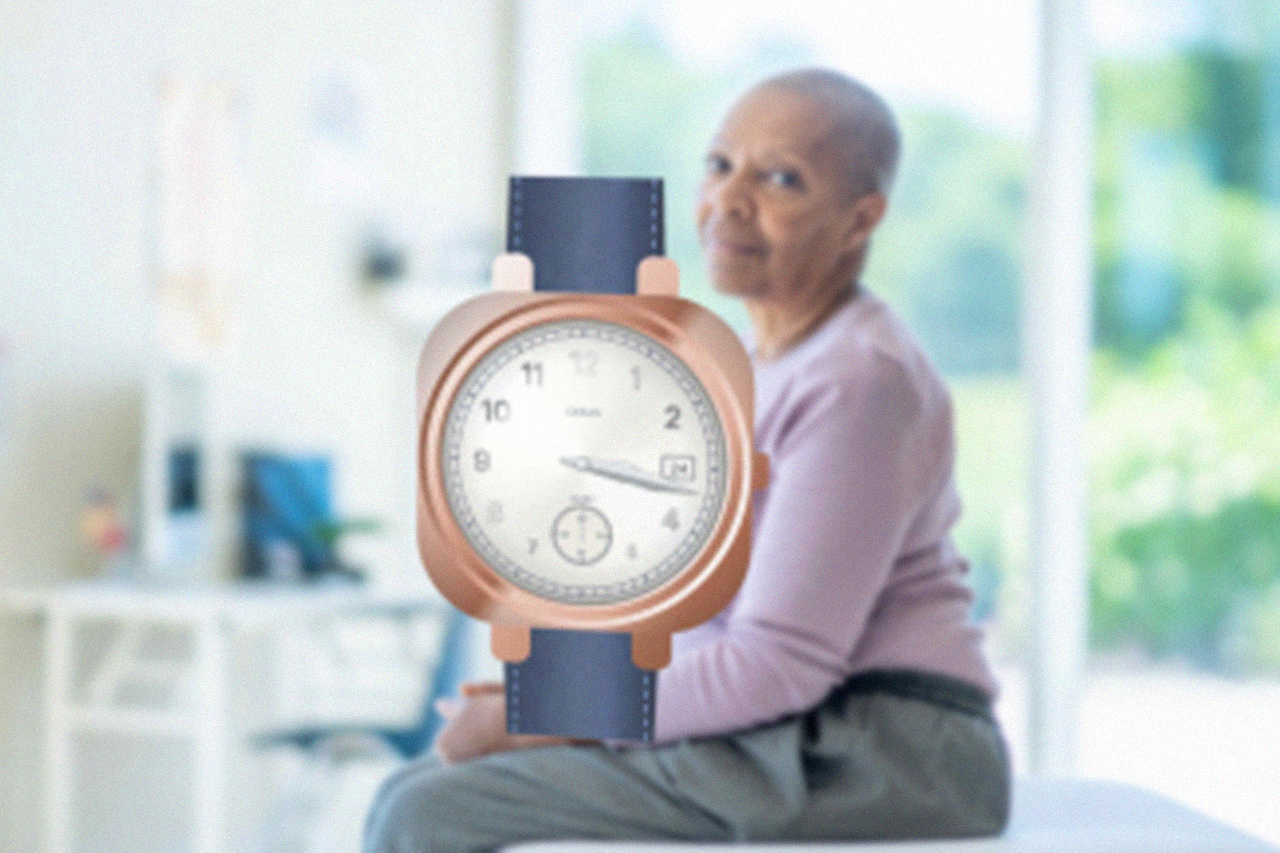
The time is {"hour": 3, "minute": 17}
